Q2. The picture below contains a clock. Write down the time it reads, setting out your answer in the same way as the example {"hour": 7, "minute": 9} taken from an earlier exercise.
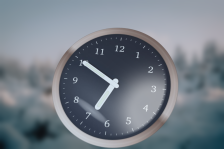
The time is {"hour": 6, "minute": 50}
